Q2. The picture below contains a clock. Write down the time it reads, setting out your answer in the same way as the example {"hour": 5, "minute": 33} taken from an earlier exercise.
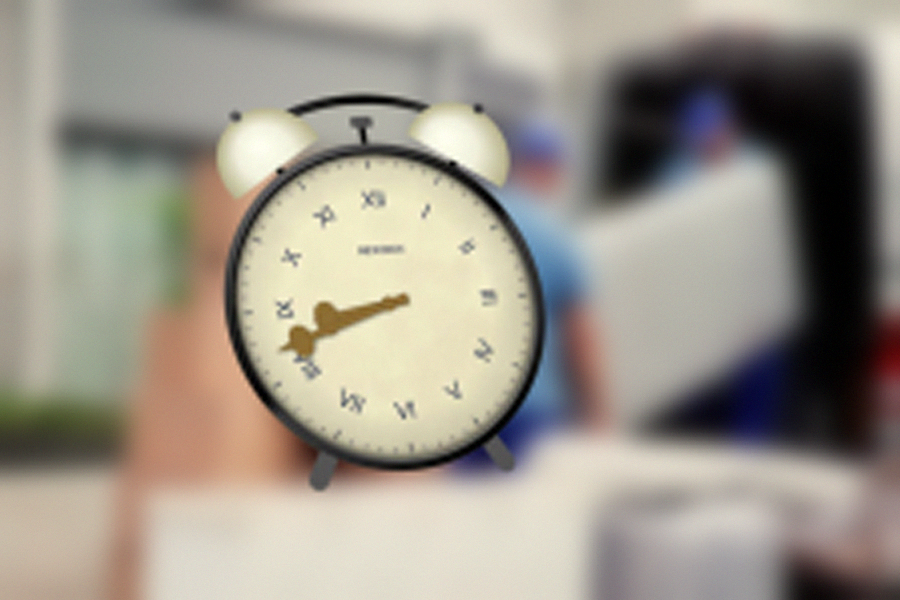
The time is {"hour": 8, "minute": 42}
